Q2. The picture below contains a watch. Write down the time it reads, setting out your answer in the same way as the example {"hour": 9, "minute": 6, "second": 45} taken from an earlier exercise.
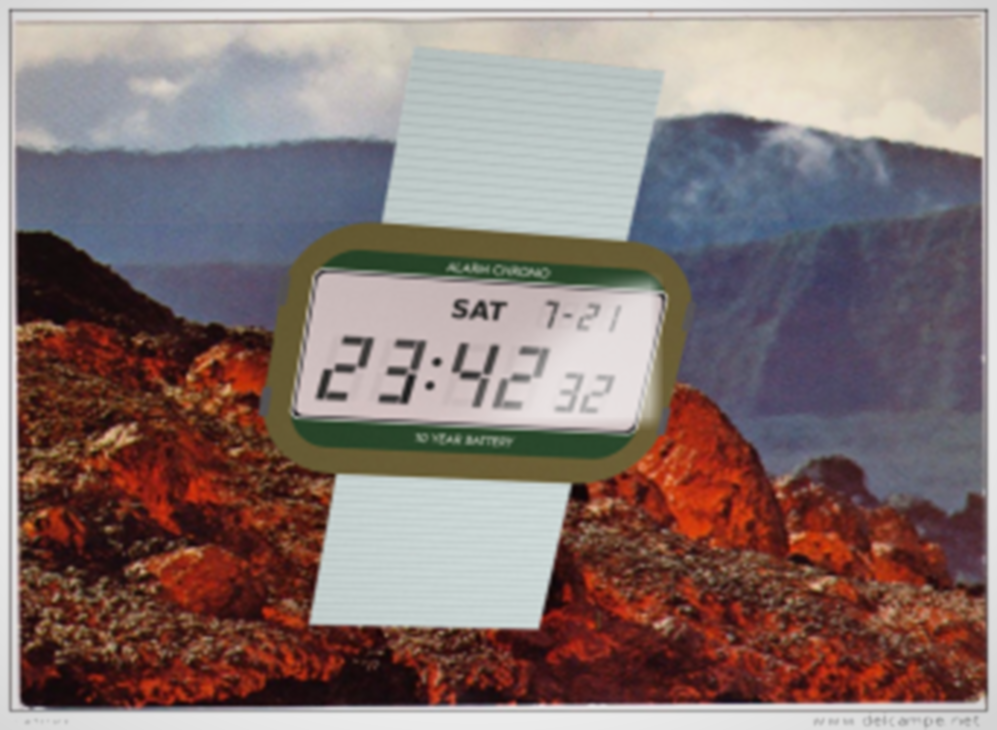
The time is {"hour": 23, "minute": 42, "second": 32}
